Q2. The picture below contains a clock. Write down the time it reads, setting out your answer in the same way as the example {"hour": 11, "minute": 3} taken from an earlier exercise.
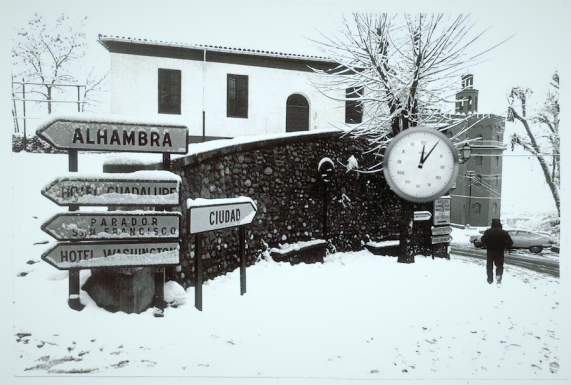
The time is {"hour": 12, "minute": 5}
